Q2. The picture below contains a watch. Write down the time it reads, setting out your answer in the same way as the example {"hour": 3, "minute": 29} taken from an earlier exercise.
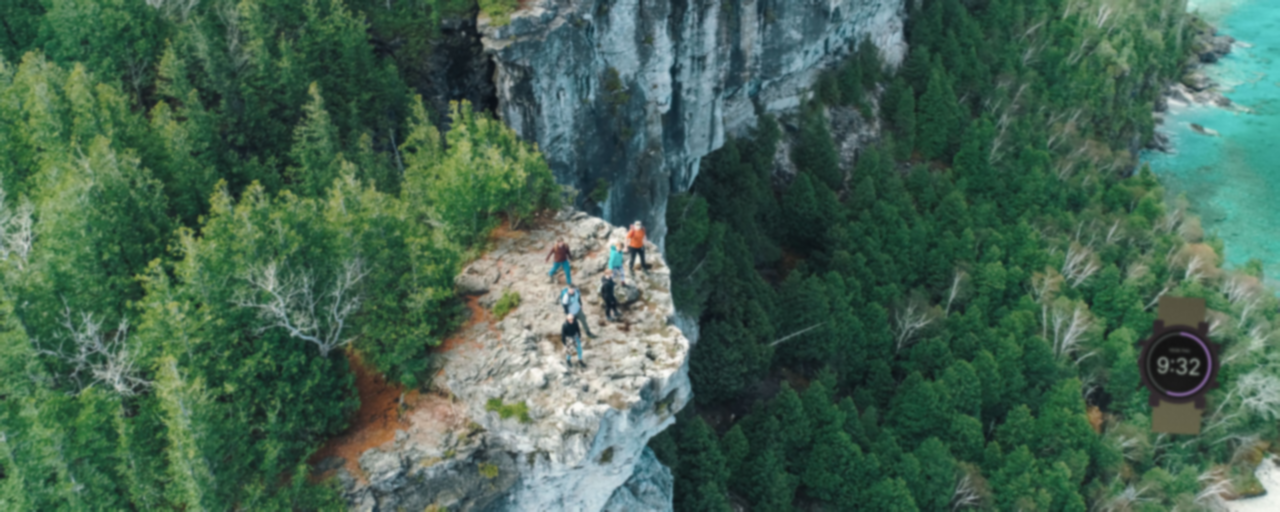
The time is {"hour": 9, "minute": 32}
